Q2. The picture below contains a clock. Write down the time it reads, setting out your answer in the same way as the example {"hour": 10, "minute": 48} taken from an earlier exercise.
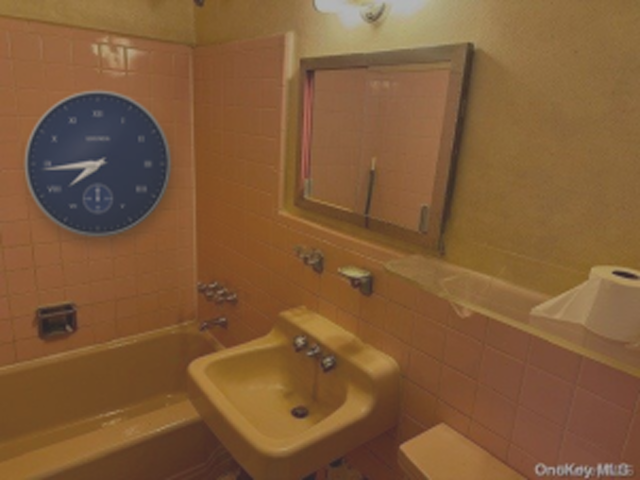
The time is {"hour": 7, "minute": 44}
